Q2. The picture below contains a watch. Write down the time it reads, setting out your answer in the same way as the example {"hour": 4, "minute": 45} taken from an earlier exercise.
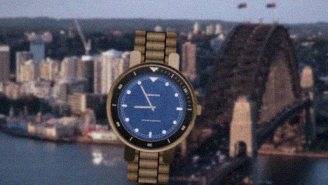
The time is {"hour": 8, "minute": 55}
